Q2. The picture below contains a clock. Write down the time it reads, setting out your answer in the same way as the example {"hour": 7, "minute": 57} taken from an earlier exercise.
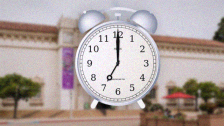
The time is {"hour": 7, "minute": 0}
